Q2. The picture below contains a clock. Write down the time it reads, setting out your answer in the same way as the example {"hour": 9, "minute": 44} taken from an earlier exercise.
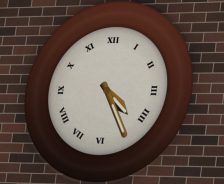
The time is {"hour": 4, "minute": 25}
